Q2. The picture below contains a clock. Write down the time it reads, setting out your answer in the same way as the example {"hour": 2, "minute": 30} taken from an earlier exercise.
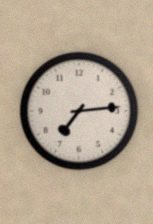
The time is {"hour": 7, "minute": 14}
